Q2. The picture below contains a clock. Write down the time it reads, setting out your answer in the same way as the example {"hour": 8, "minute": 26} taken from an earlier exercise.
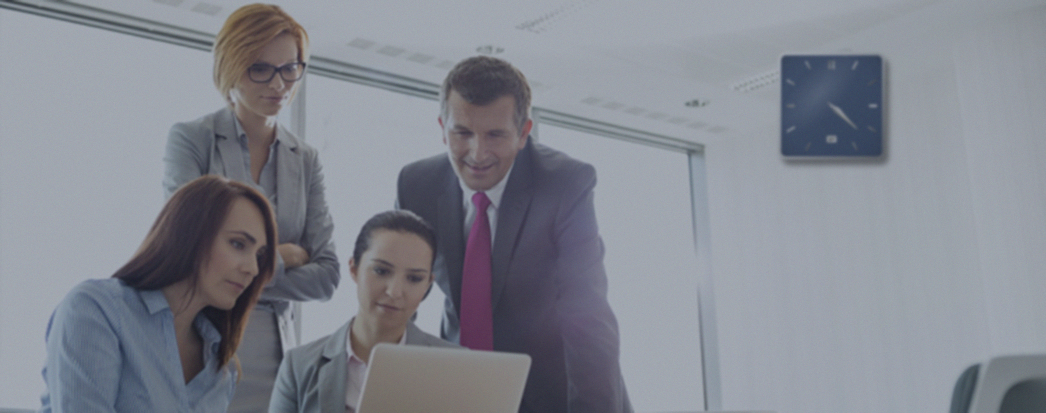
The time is {"hour": 4, "minute": 22}
